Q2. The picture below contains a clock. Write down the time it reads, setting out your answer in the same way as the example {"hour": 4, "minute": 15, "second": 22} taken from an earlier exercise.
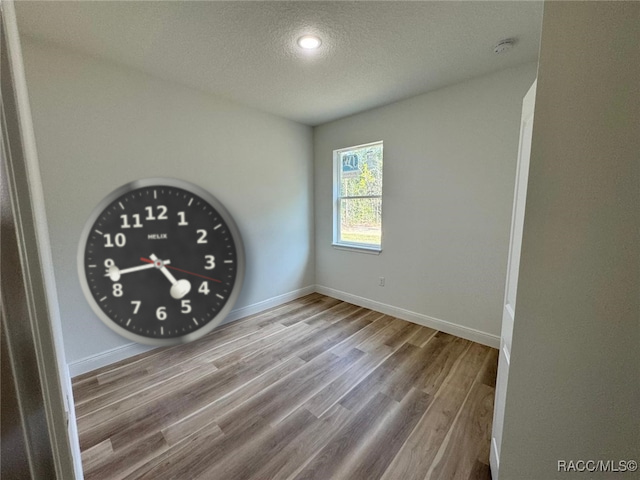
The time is {"hour": 4, "minute": 43, "second": 18}
